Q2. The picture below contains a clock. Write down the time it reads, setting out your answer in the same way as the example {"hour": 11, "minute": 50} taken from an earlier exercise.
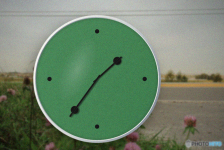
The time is {"hour": 1, "minute": 36}
